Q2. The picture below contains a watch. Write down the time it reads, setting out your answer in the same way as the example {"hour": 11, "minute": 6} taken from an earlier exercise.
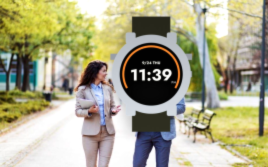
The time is {"hour": 11, "minute": 39}
